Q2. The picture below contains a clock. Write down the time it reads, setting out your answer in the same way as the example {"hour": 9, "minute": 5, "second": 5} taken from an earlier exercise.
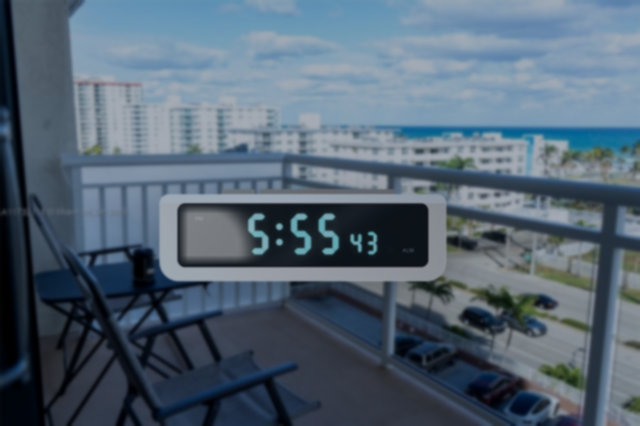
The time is {"hour": 5, "minute": 55, "second": 43}
